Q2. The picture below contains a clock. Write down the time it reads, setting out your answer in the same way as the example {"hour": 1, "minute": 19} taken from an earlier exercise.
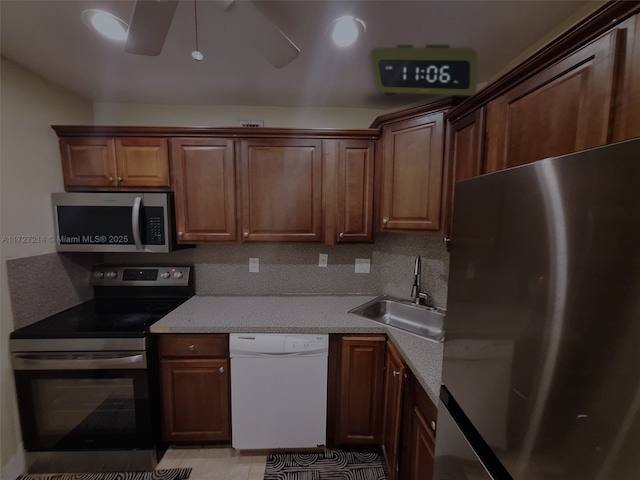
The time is {"hour": 11, "minute": 6}
